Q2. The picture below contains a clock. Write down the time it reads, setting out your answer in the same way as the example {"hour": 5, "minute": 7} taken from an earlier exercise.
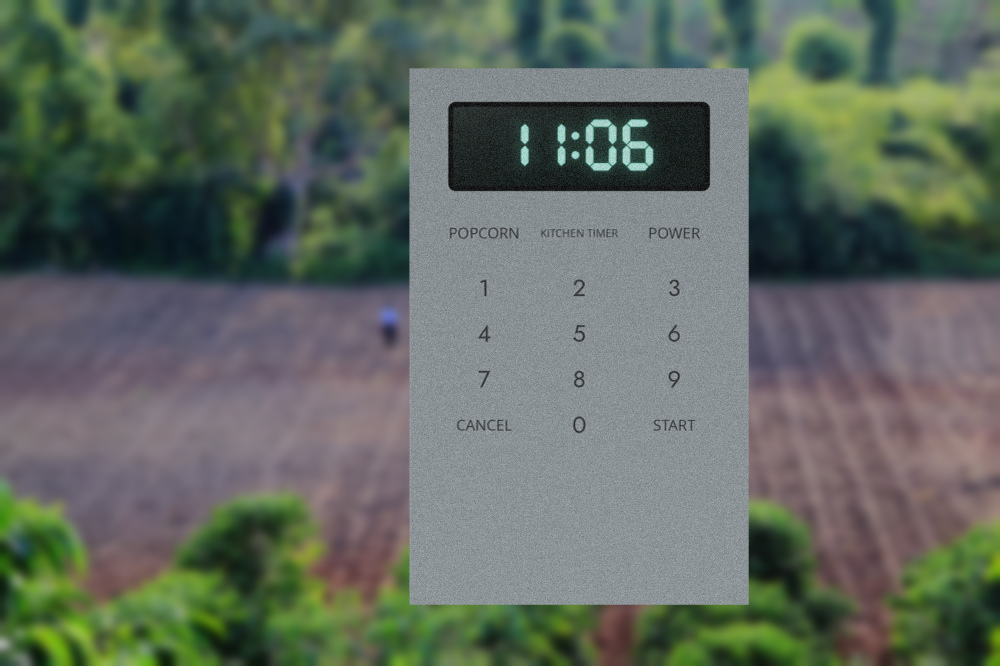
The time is {"hour": 11, "minute": 6}
